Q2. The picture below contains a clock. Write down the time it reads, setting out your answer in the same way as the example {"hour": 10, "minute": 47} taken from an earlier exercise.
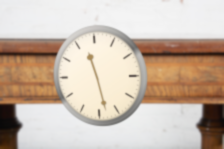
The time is {"hour": 11, "minute": 28}
